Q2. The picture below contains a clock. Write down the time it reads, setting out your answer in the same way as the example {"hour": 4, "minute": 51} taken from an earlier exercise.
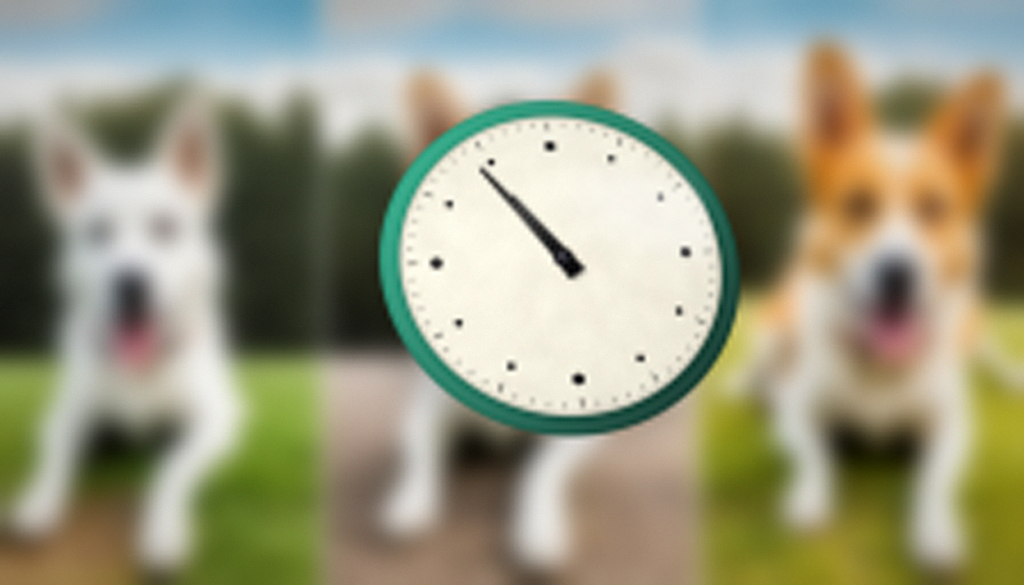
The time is {"hour": 10, "minute": 54}
